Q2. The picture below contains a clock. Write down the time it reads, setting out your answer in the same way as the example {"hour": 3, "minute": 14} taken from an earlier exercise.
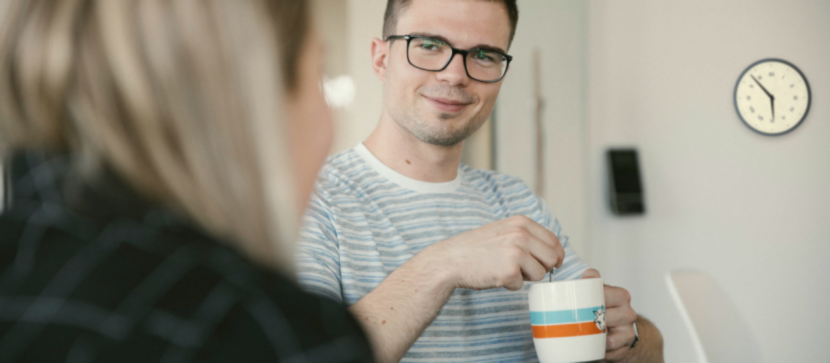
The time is {"hour": 5, "minute": 53}
